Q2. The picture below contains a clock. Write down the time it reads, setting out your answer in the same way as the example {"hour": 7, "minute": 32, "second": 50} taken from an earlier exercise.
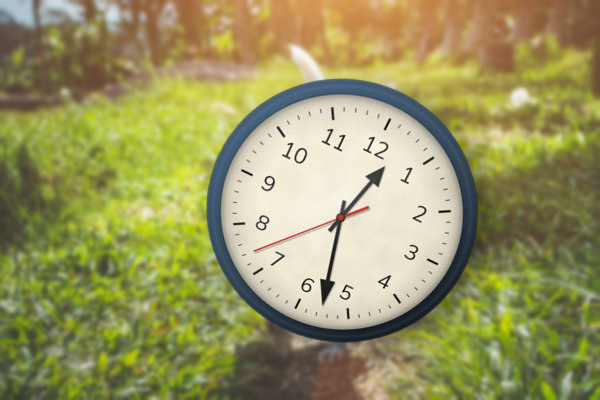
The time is {"hour": 12, "minute": 27, "second": 37}
